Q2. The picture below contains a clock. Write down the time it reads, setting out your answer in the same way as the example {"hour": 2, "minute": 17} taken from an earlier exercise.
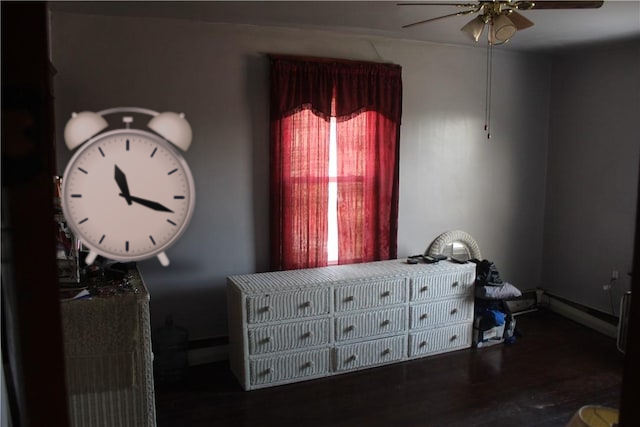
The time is {"hour": 11, "minute": 18}
